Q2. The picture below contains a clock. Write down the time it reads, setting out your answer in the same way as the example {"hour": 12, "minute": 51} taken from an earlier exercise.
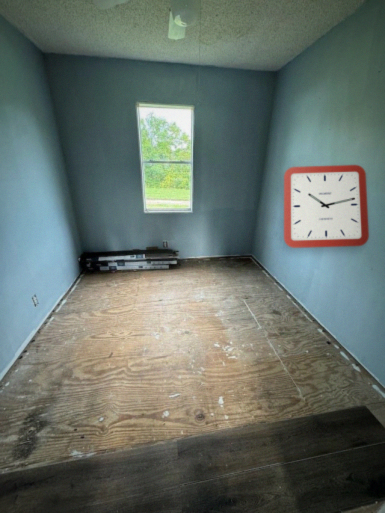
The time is {"hour": 10, "minute": 13}
